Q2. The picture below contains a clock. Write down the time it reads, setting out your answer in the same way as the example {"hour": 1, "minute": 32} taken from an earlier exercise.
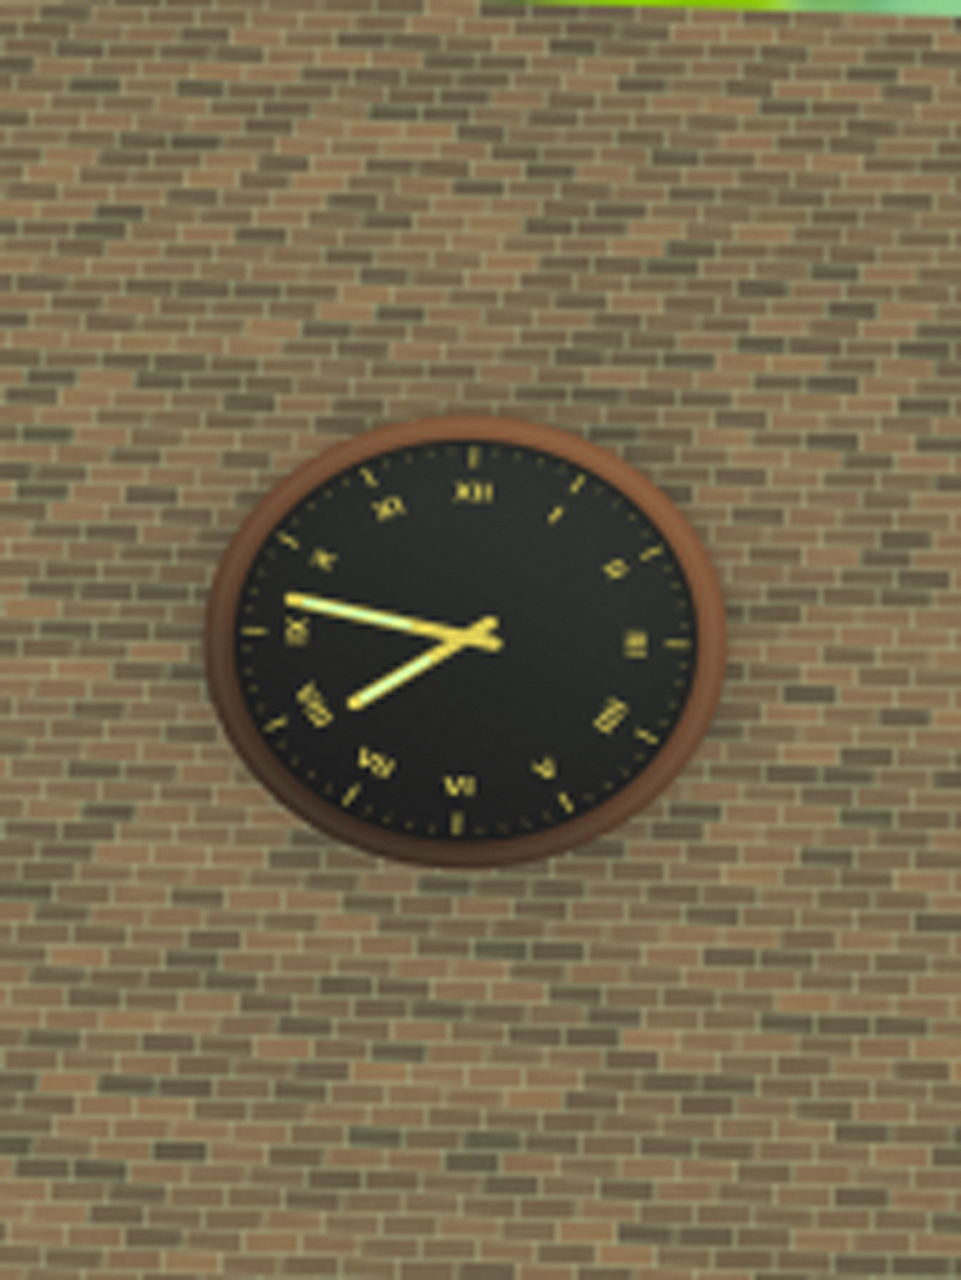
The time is {"hour": 7, "minute": 47}
